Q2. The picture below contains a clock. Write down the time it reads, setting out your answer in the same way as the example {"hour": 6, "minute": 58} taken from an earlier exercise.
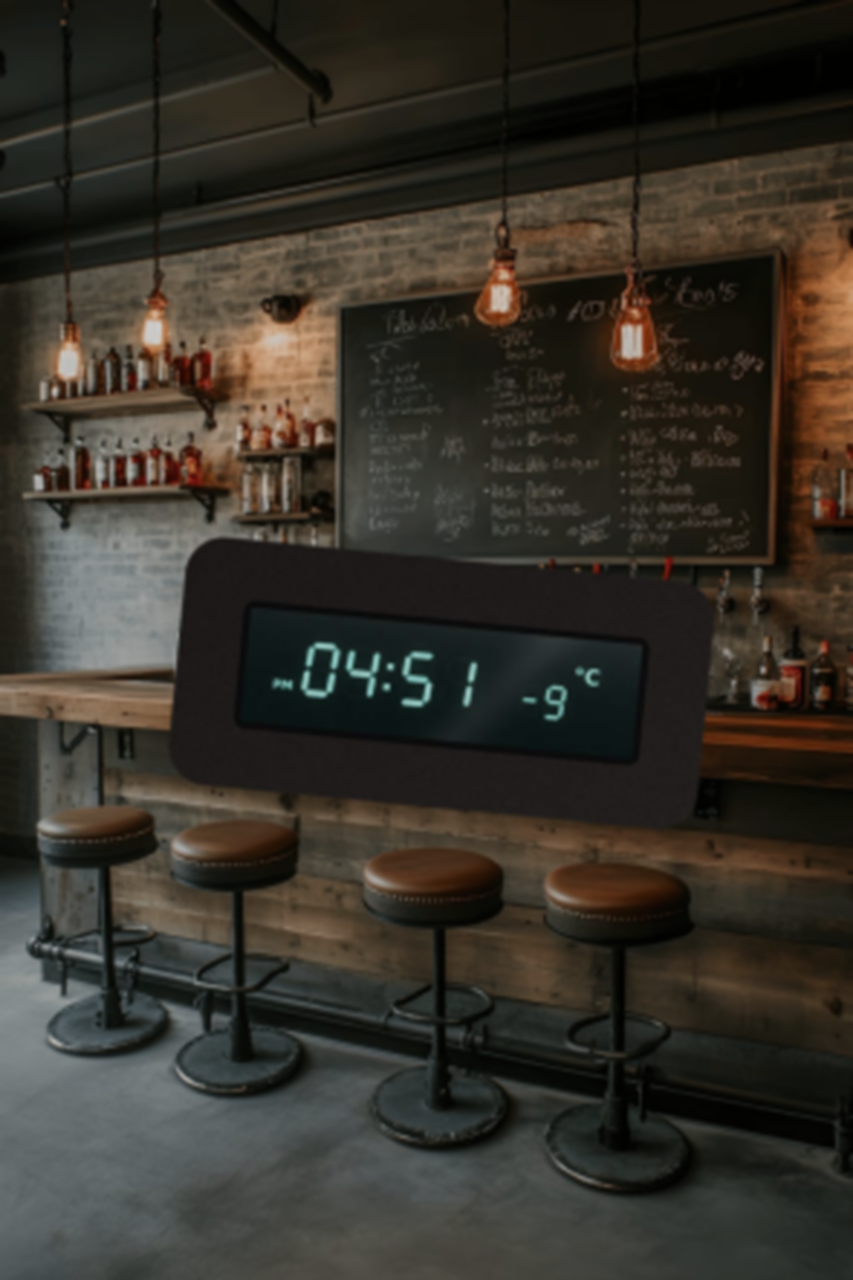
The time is {"hour": 4, "minute": 51}
